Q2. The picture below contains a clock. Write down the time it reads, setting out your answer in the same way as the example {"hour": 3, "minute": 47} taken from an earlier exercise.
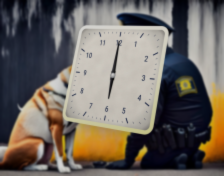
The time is {"hour": 6, "minute": 0}
